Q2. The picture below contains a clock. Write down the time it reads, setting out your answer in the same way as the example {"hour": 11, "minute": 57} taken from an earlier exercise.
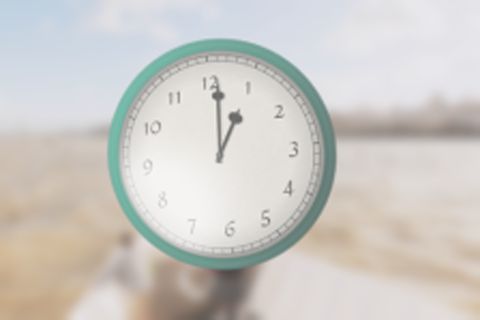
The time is {"hour": 1, "minute": 1}
